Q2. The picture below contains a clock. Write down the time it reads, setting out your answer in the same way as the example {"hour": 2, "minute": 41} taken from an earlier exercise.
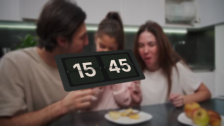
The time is {"hour": 15, "minute": 45}
